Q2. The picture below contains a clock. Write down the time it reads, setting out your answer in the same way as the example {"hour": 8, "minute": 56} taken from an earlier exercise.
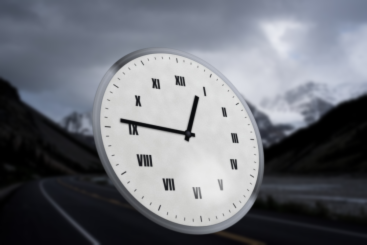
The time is {"hour": 12, "minute": 46}
